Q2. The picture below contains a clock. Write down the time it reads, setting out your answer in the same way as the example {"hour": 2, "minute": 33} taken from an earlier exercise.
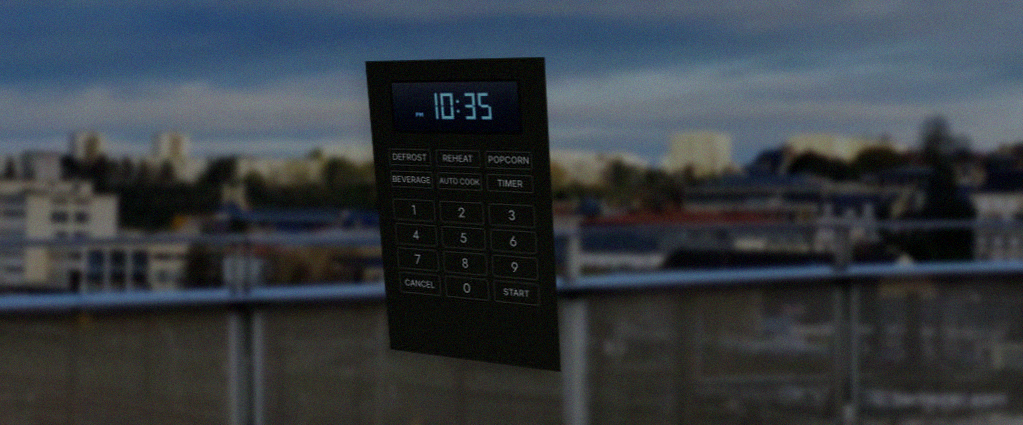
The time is {"hour": 10, "minute": 35}
